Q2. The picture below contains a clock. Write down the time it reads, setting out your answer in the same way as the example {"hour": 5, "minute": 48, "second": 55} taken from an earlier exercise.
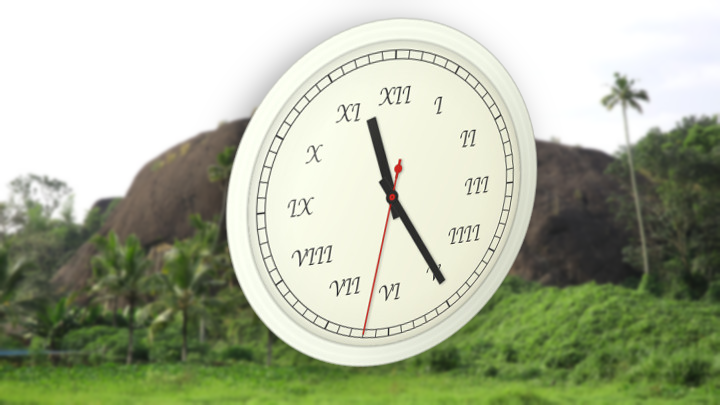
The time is {"hour": 11, "minute": 24, "second": 32}
